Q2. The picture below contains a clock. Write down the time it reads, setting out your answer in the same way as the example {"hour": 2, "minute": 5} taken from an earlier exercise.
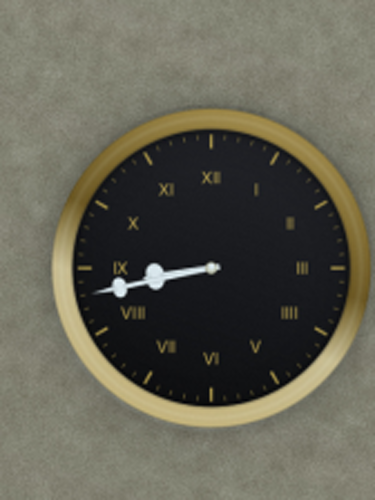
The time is {"hour": 8, "minute": 43}
